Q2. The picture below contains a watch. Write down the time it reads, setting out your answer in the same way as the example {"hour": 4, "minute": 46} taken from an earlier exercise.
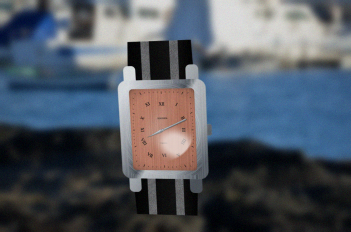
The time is {"hour": 8, "minute": 11}
